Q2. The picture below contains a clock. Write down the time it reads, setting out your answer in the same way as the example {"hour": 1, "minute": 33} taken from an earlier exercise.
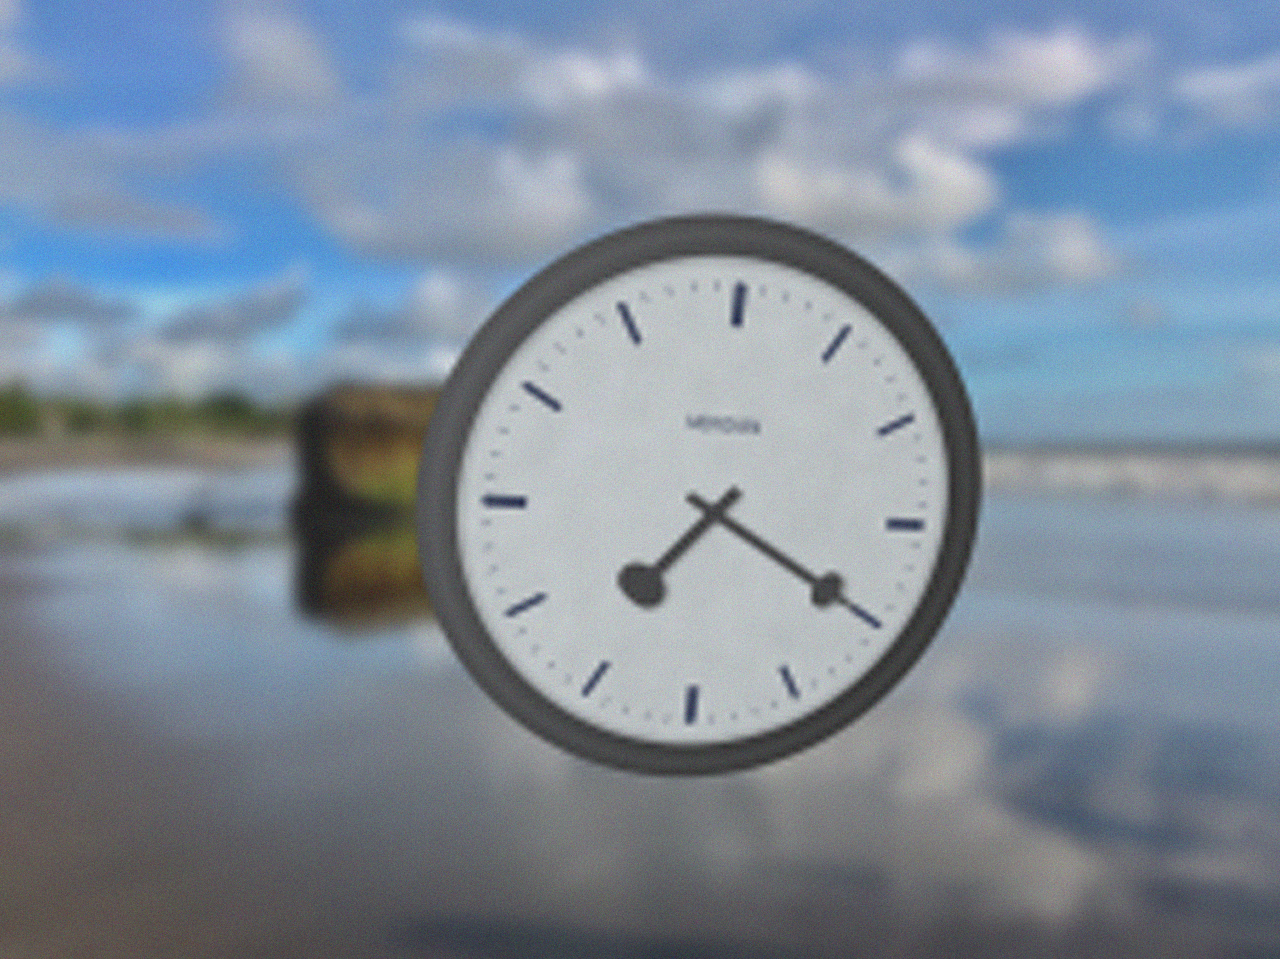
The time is {"hour": 7, "minute": 20}
